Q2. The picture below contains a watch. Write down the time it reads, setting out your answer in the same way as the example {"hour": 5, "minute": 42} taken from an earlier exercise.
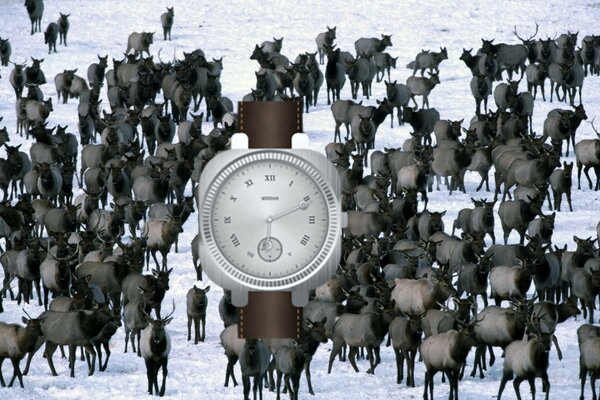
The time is {"hour": 6, "minute": 11}
